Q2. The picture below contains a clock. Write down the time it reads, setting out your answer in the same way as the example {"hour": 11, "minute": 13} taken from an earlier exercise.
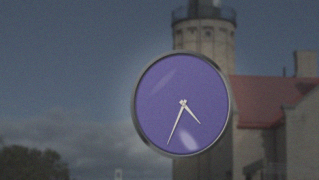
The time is {"hour": 4, "minute": 34}
